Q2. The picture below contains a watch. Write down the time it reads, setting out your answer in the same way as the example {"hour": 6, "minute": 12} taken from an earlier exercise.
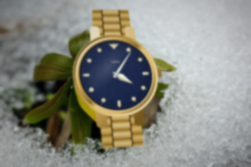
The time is {"hour": 4, "minute": 6}
